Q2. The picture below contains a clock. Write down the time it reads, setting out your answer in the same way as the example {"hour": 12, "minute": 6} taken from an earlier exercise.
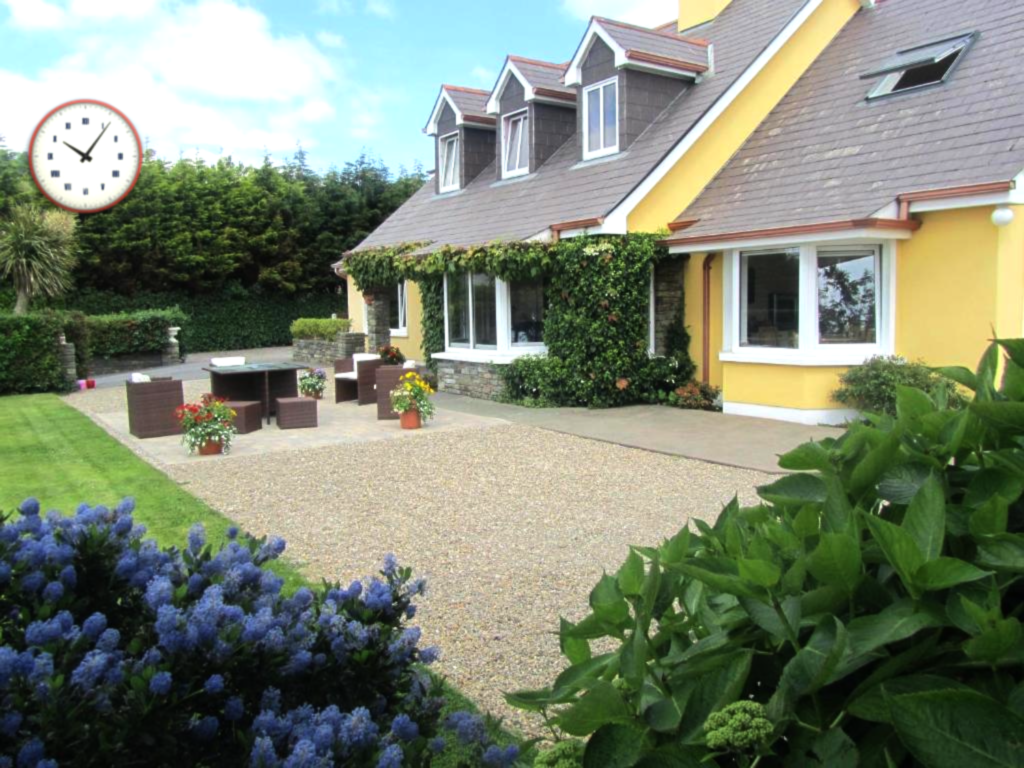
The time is {"hour": 10, "minute": 6}
